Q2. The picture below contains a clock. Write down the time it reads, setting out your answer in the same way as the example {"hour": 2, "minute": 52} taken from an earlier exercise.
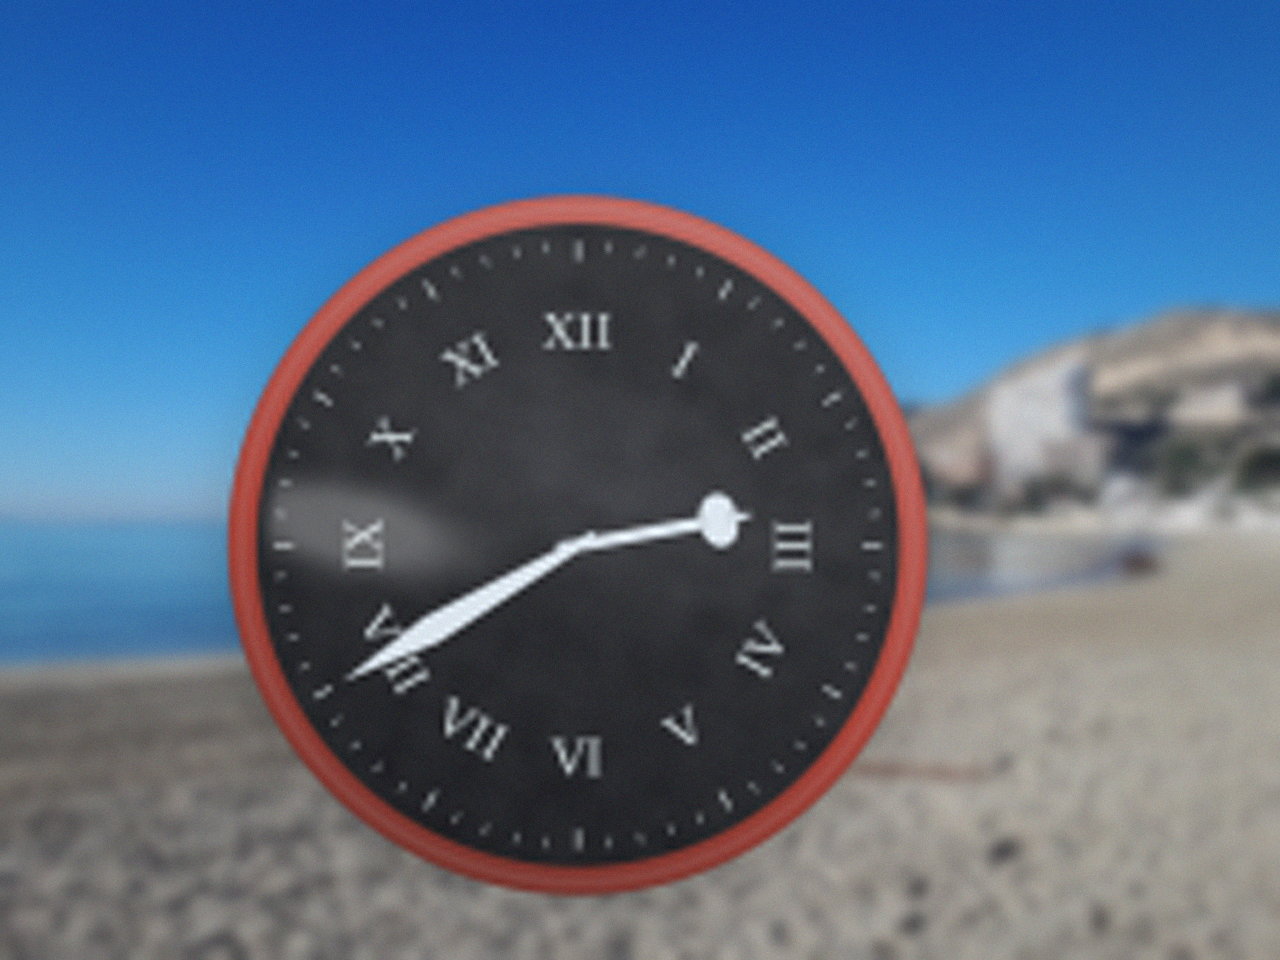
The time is {"hour": 2, "minute": 40}
